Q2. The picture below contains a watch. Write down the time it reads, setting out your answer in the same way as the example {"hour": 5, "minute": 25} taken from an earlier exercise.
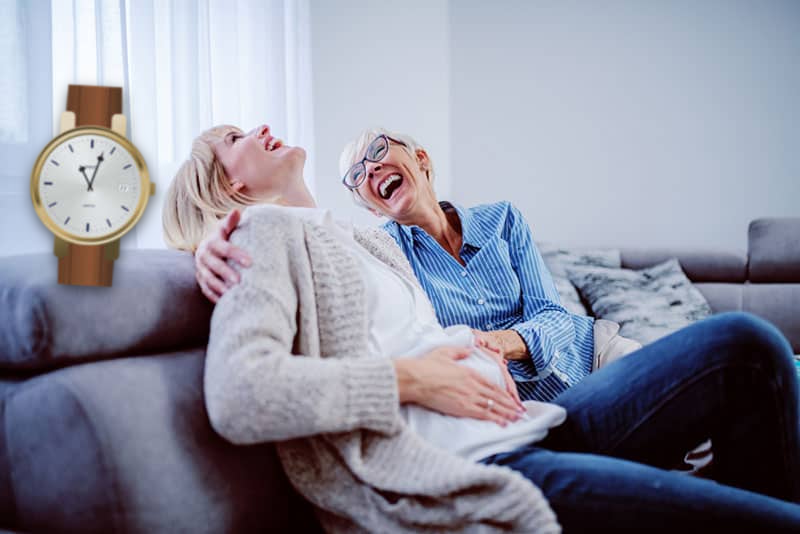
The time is {"hour": 11, "minute": 3}
